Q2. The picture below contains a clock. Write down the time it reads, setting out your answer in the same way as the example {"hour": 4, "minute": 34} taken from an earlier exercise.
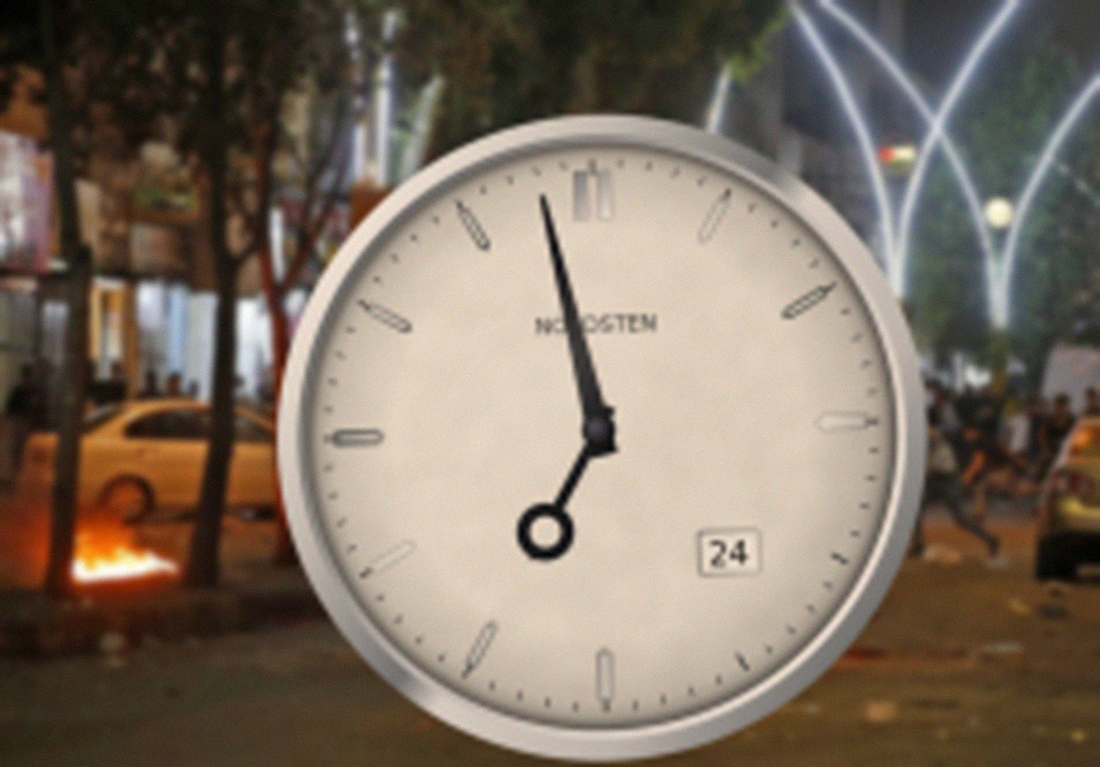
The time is {"hour": 6, "minute": 58}
